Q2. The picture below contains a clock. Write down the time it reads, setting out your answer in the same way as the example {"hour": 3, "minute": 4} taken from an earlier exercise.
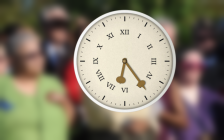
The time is {"hour": 6, "minute": 24}
